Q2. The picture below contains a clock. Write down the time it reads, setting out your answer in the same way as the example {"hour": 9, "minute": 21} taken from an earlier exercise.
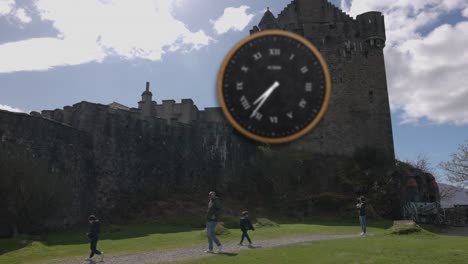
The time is {"hour": 7, "minute": 36}
